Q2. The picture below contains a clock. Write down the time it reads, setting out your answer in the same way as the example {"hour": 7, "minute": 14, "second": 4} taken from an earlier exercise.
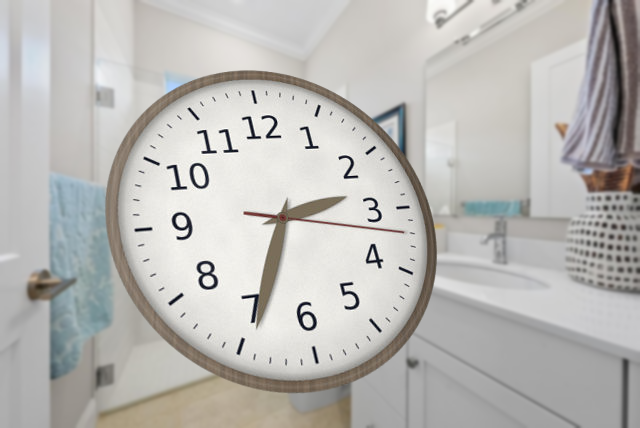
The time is {"hour": 2, "minute": 34, "second": 17}
